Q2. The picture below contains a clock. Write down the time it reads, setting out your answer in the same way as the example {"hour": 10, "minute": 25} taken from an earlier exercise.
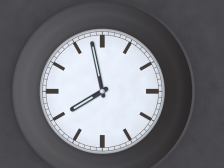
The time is {"hour": 7, "minute": 58}
